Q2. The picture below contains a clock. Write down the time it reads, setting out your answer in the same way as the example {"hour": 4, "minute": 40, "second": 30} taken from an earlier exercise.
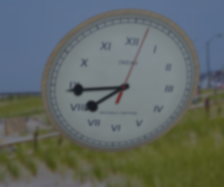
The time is {"hour": 7, "minute": 44, "second": 2}
